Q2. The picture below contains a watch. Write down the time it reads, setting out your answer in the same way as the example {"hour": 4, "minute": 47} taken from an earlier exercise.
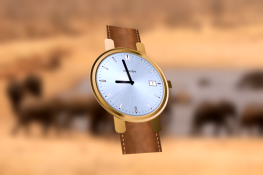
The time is {"hour": 8, "minute": 58}
